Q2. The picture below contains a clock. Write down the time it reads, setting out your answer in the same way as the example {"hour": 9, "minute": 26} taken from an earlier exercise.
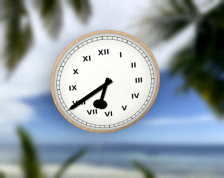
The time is {"hour": 6, "minute": 40}
